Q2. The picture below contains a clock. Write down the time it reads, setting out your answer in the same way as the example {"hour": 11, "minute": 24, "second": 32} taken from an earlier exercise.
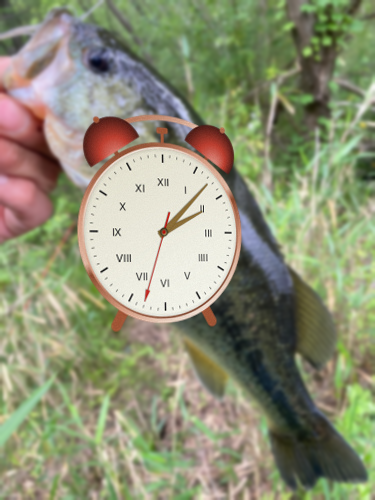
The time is {"hour": 2, "minute": 7, "second": 33}
